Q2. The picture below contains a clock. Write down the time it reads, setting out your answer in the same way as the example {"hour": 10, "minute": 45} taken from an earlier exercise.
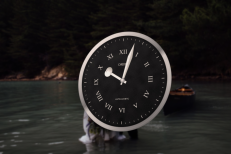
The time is {"hour": 10, "minute": 3}
